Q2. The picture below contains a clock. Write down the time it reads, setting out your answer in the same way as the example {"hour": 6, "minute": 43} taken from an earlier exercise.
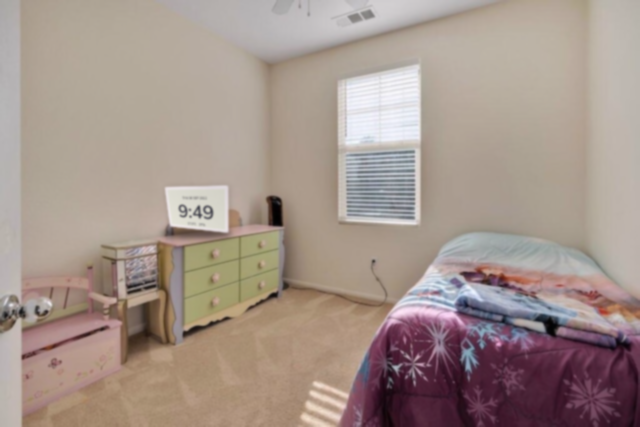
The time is {"hour": 9, "minute": 49}
